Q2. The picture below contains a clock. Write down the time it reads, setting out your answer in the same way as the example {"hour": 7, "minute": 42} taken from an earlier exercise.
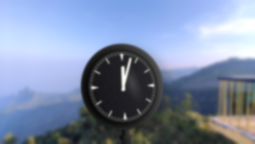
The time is {"hour": 12, "minute": 3}
